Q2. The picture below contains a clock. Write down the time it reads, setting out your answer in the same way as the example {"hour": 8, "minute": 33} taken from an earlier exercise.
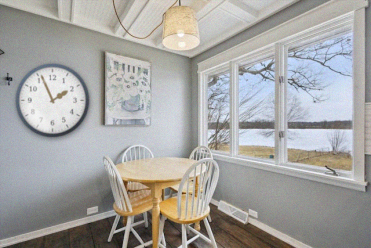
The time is {"hour": 1, "minute": 56}
